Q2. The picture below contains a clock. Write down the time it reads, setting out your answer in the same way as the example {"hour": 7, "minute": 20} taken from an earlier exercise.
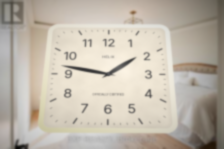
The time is {"hour": 1, "minute": 47}
